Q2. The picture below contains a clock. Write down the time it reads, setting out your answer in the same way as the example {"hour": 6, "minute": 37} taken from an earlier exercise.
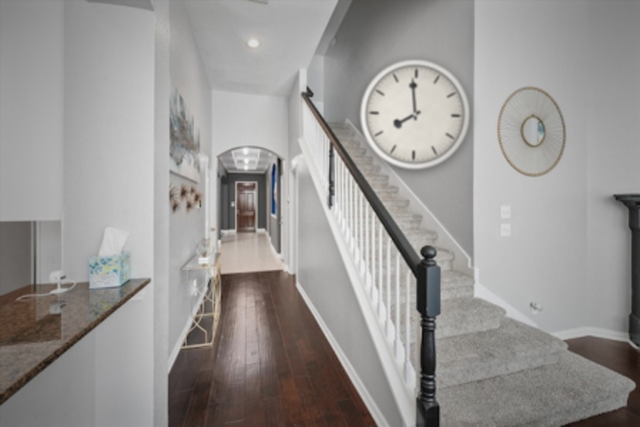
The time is {"hour": 7, "minute": 59}
